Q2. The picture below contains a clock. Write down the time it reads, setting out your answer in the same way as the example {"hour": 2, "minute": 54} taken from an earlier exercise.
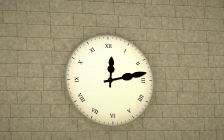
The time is {"hour": 12, "minute": 13}
